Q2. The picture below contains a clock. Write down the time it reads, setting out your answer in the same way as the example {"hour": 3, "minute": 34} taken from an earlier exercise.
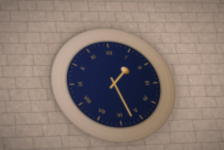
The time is {"hour": 1, "minute": 27}
